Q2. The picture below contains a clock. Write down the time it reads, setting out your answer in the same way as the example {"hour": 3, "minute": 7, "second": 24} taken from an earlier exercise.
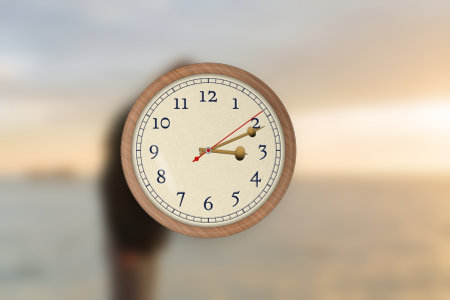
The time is {"hour": 3, "minute": 11, "second": 9}
